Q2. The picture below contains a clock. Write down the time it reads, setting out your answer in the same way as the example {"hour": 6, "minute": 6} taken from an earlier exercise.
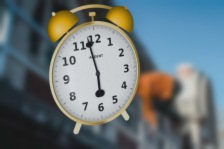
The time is {"hour": 5, "minute": 58}
